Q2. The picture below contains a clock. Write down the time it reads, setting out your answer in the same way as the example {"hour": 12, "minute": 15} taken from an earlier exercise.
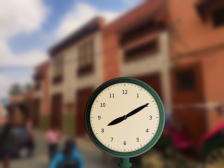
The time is {"hour": 8, "minute": 10}
